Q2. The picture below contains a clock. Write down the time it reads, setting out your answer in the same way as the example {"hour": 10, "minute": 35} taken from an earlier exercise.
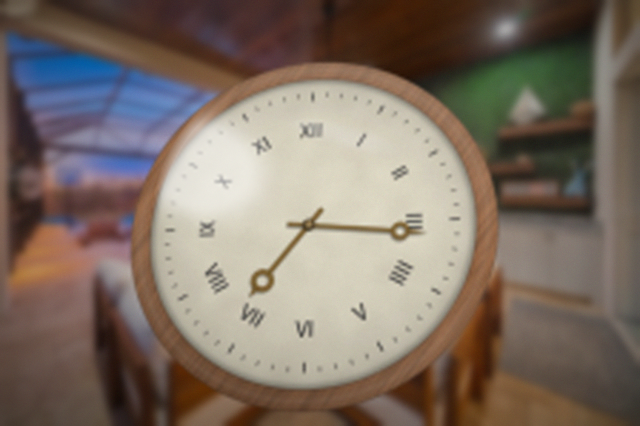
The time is {"hour": 7, "minute": 16}
